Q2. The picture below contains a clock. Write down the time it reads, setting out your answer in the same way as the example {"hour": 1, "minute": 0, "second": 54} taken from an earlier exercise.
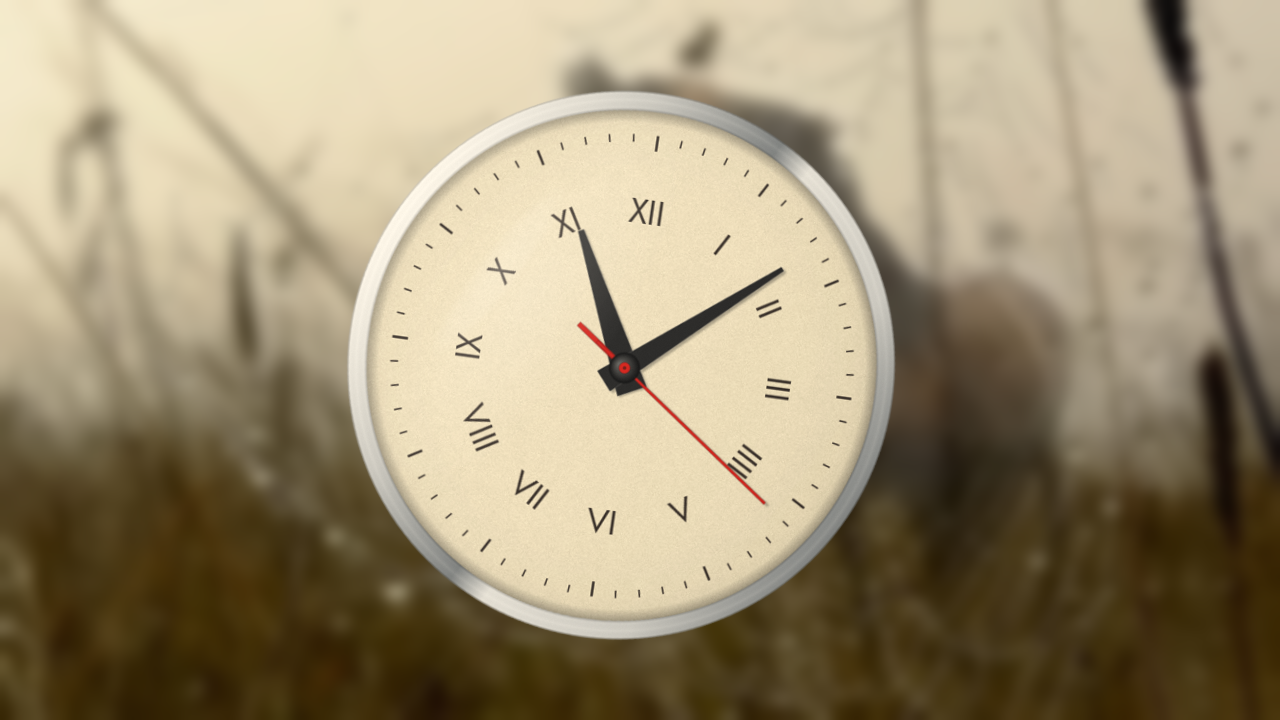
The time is {"hour": 11, "minute": 8, "second": 21}
